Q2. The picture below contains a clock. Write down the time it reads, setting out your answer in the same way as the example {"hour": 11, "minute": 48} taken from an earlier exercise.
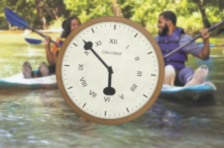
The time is {"hour": 5, "minute": 52}
